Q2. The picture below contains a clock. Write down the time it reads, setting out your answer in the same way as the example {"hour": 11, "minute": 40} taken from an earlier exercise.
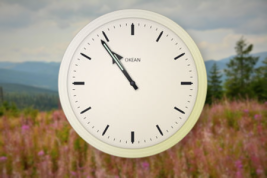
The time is {"hour": 10, "minute": 54}
